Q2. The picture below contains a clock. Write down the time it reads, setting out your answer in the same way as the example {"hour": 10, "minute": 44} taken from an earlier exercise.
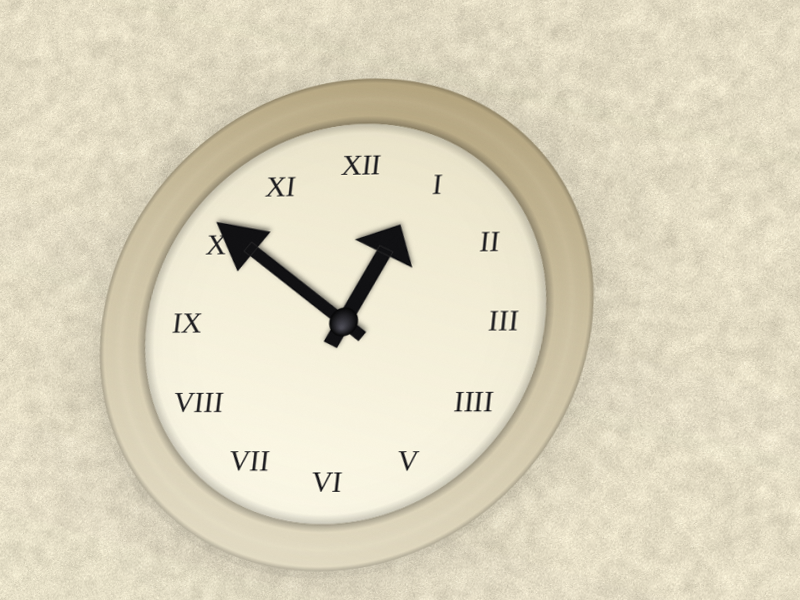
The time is {"hour": 12, "minute": 51}
